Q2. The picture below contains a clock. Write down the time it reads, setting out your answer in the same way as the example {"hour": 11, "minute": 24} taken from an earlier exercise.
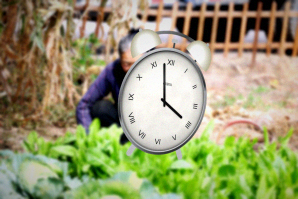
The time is {"hour": 3, "minute": 58}
